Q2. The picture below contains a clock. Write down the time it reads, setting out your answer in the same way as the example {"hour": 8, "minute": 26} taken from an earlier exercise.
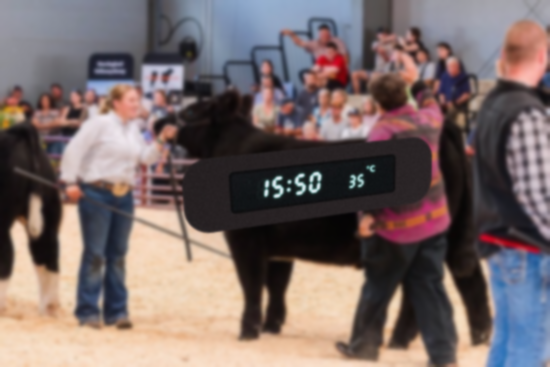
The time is {"hour": 15, "minute": 50}
